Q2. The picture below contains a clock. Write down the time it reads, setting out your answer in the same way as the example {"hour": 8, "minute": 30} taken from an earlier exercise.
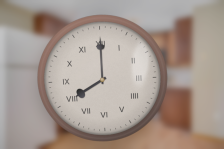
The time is {"hour": 8, "minute": 0}
